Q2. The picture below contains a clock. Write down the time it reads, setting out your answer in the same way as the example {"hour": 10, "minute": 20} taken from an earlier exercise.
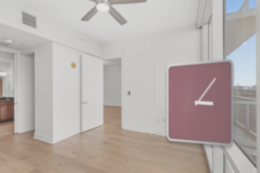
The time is {"hour": 3, "minute": 7}
